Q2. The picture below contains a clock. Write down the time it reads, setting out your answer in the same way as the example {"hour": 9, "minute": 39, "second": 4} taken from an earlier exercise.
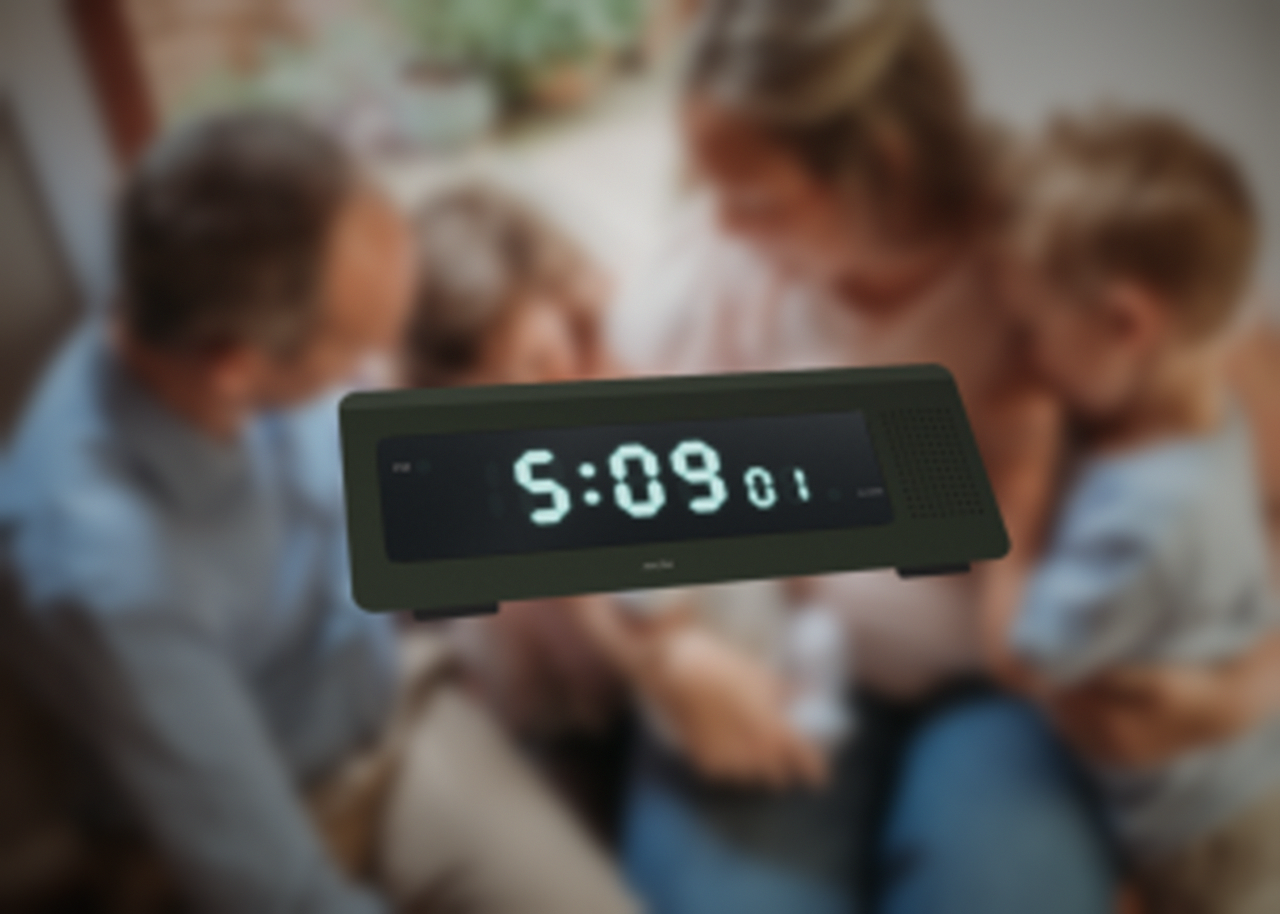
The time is {"hour": 5, "minute": 9, "second": 1}
